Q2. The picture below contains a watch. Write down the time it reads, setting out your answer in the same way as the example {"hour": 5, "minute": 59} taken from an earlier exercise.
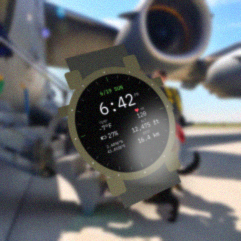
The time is {"hour": 6, "minute": 42}
